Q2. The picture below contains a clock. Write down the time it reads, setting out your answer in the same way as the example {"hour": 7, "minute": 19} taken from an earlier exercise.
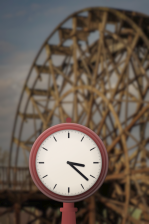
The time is {"hour": 3, "minute": 22}
